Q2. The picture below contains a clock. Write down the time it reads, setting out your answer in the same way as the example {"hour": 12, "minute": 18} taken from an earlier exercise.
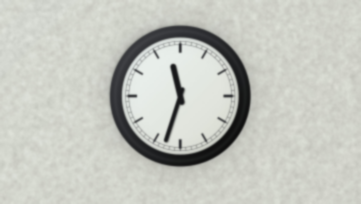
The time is {"hour": 11, "minute": 33}
